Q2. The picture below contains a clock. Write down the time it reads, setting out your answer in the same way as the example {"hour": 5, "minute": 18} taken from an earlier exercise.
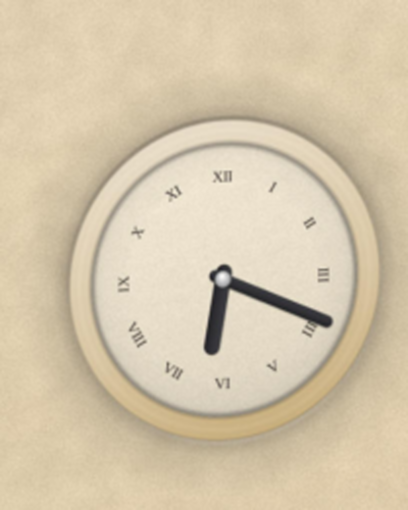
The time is {"hour": 6, "minute": 19}
